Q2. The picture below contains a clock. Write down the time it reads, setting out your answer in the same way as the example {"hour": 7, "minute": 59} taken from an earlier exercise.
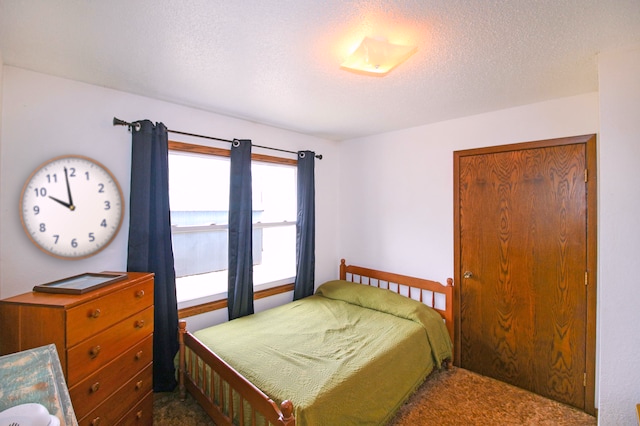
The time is {"hour": 9, "minute": 59}
